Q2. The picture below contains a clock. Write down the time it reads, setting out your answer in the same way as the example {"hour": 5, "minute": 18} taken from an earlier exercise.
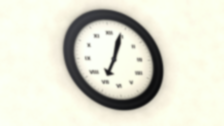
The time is {"hour": 7, "minute": 4}
